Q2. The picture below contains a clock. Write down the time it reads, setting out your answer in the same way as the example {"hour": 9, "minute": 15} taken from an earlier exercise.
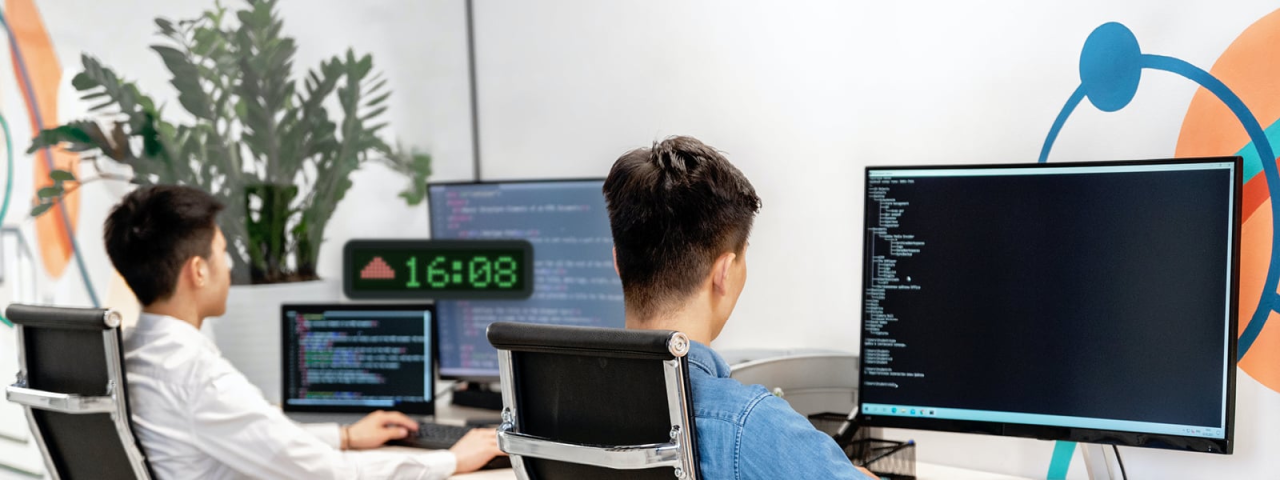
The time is {"hour": 16, "minute": 8}
